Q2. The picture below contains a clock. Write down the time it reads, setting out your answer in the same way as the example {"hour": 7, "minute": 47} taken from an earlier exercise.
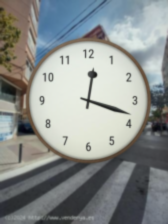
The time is {"hour": 12, "minute": 18}
